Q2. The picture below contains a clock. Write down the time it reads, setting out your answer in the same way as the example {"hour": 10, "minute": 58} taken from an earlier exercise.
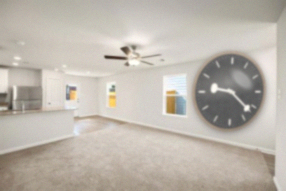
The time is {"hour": 9, "minute": 22}
